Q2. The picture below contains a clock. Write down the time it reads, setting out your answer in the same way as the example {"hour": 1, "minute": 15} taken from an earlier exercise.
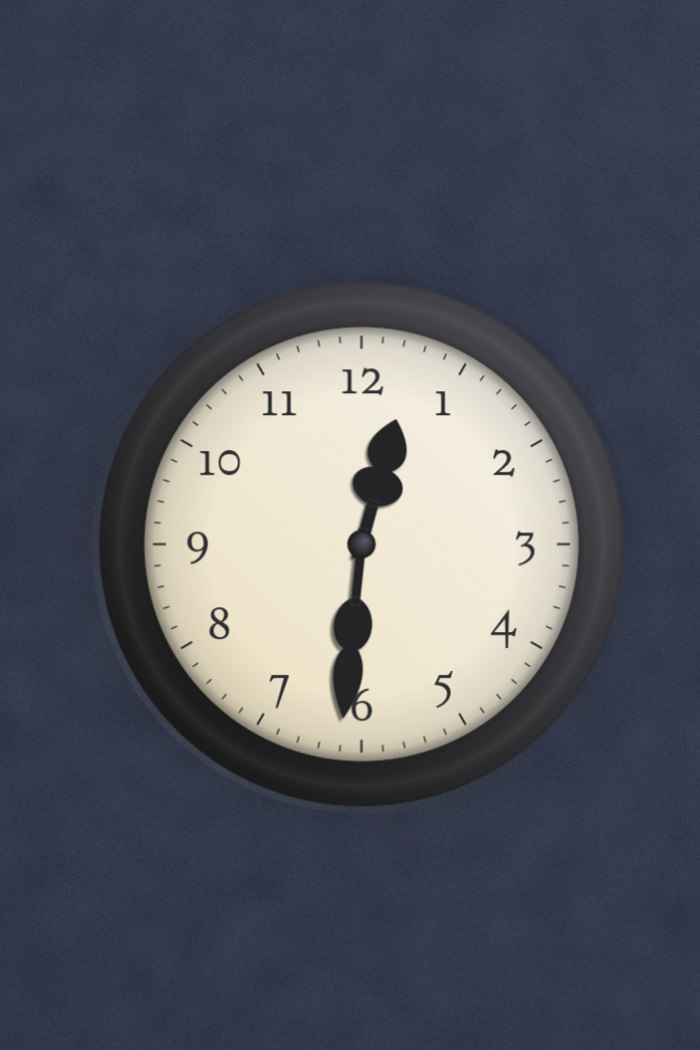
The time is {"hour": 12, "minute": 31}
